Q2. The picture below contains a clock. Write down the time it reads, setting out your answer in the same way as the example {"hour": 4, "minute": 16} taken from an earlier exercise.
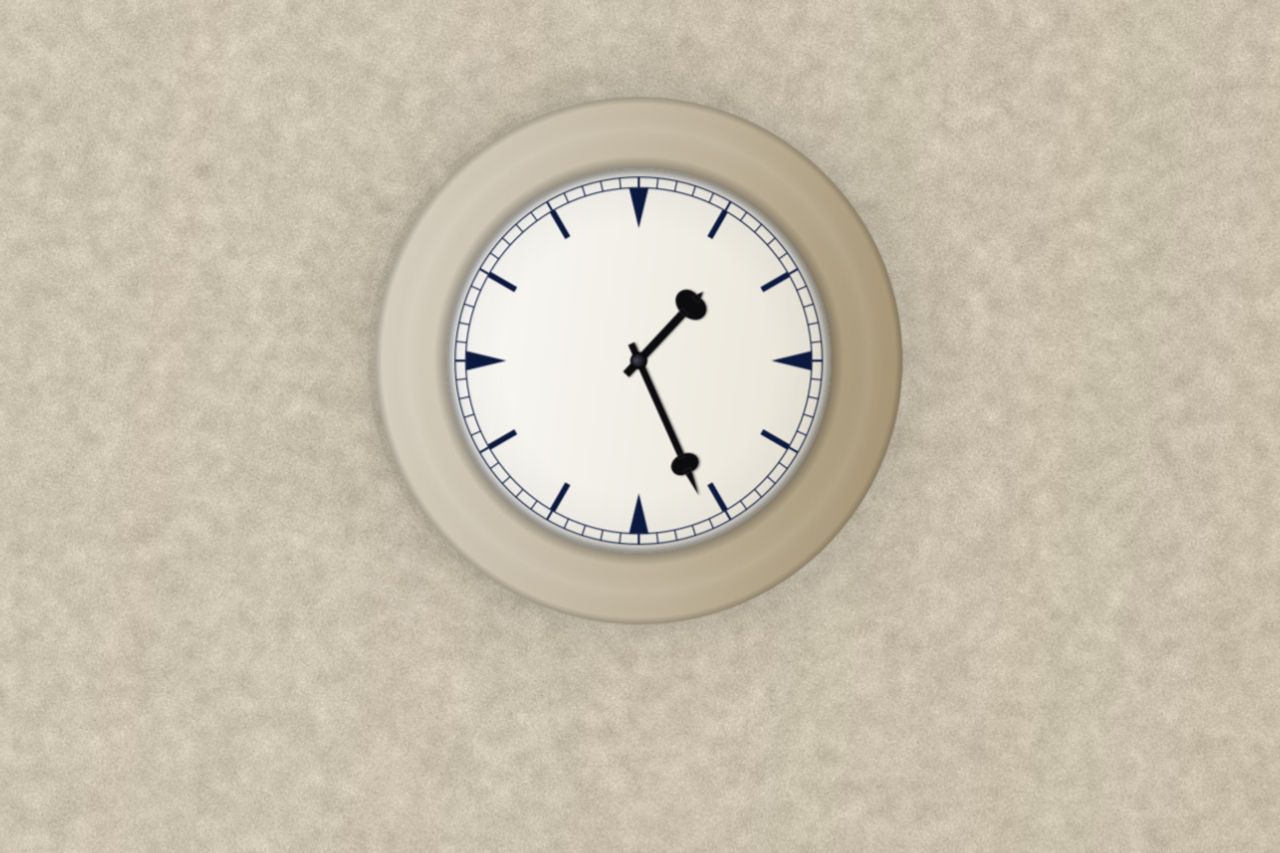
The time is {"hour": 1, "minute": 26}
